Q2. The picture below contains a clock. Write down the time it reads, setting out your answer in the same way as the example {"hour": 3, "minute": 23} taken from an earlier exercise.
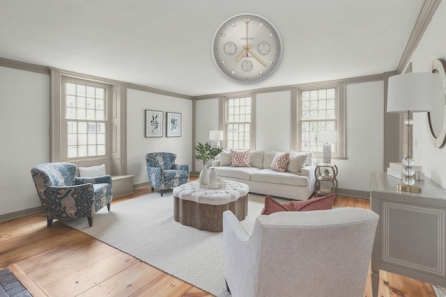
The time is {"hour": 7, "minute": 22}
